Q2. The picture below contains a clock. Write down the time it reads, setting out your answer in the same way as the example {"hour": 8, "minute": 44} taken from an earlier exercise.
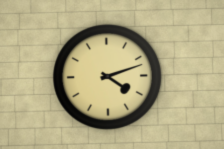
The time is {"hour": 4, "minute": 12}
